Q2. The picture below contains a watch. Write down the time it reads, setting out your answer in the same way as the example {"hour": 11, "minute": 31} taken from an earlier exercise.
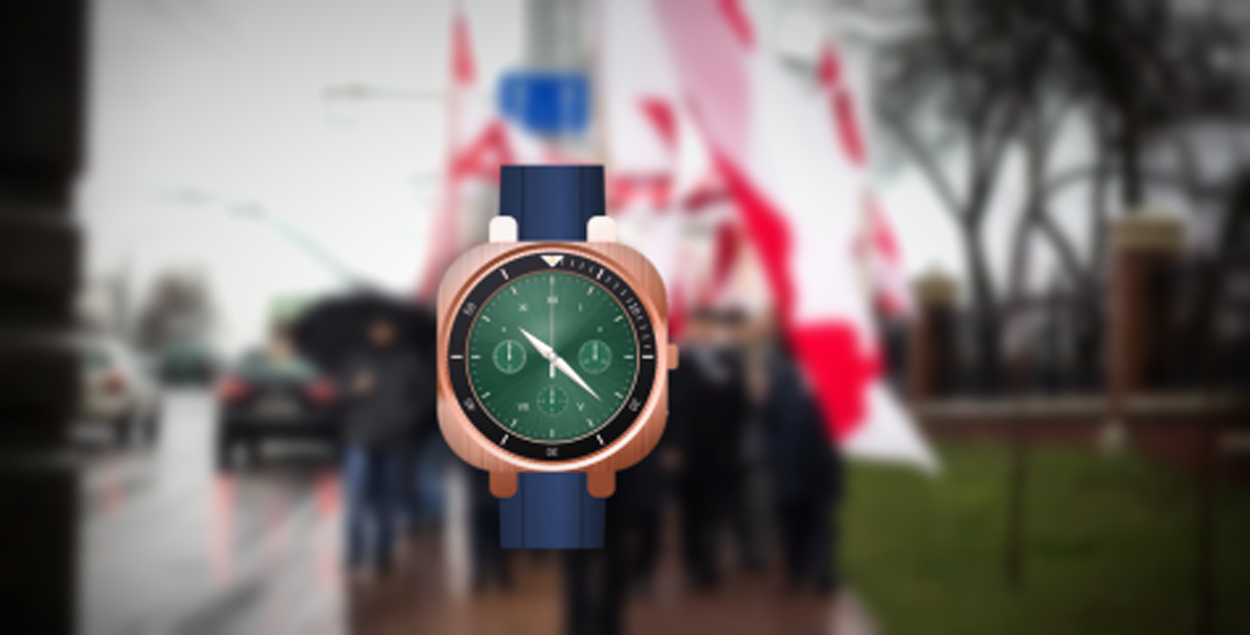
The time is {"hour": 10, "minute": 22}
